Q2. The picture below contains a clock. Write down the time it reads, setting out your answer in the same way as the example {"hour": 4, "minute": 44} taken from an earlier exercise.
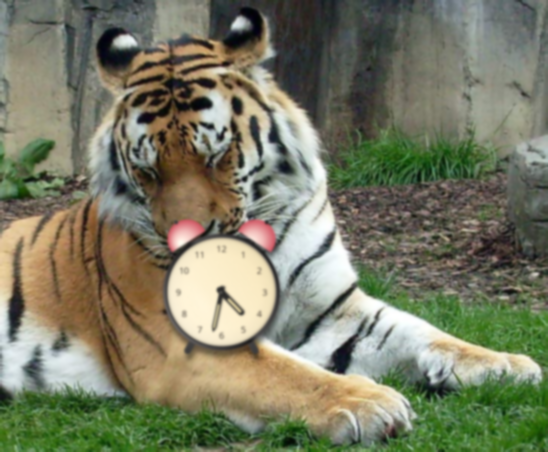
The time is {"hour": 4, "minute": 32}
